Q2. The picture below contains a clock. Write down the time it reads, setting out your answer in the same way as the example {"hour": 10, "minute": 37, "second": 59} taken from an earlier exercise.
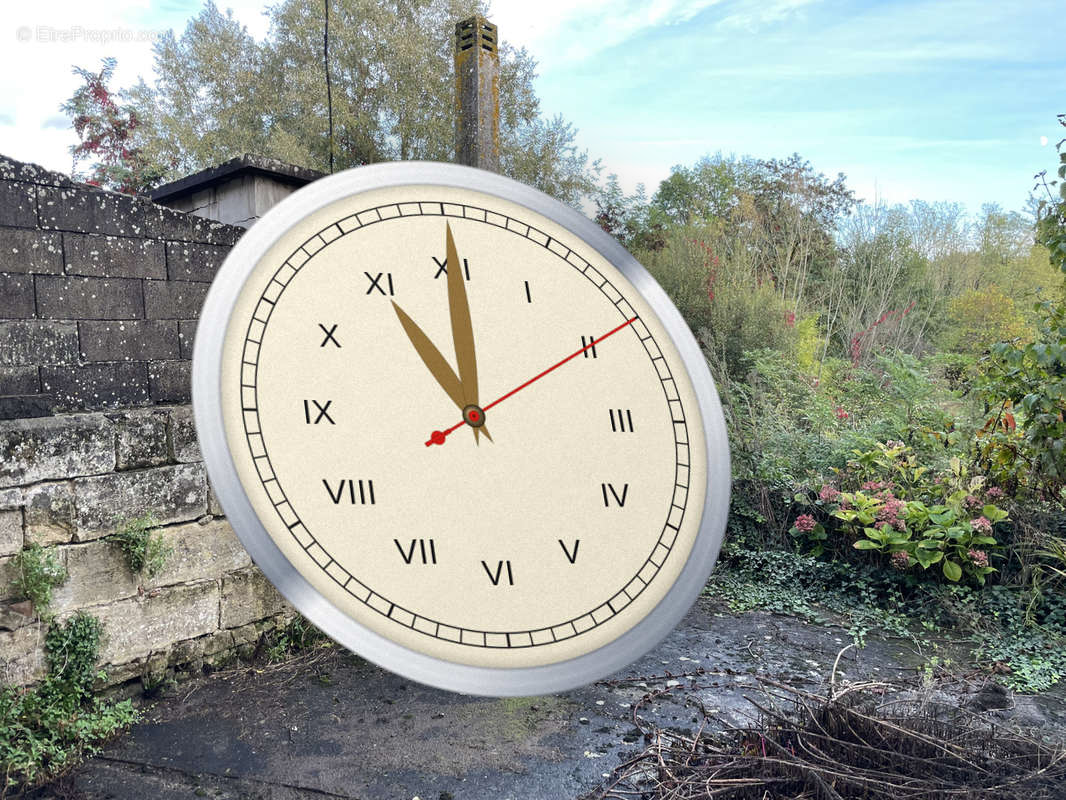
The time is {"hour": 11, "minute": 0, "second": 10}
